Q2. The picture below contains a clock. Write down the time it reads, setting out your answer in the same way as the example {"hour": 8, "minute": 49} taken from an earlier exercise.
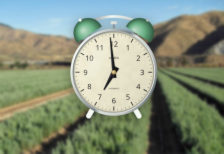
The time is {"hour": 6, "minute": 59}
